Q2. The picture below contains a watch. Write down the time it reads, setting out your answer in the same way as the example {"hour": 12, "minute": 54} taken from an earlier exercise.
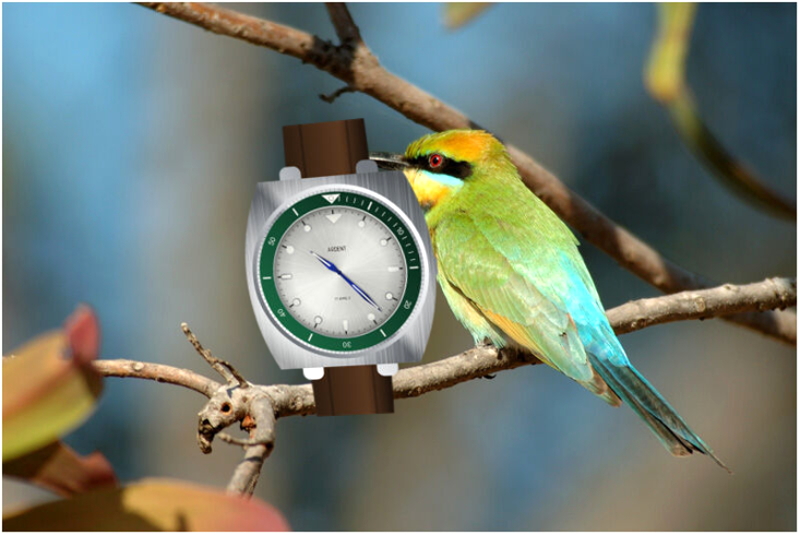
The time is {"hour": 10, "minute": 23}
